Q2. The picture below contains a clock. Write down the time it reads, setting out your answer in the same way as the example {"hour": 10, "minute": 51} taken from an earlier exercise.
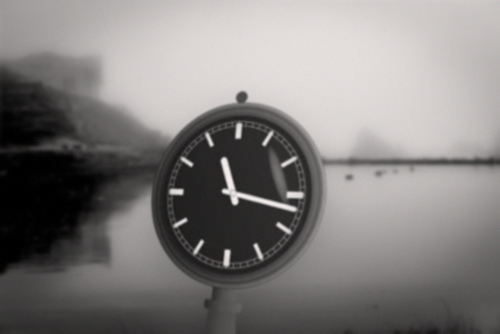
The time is {"hour": 11, "minute": 17}
